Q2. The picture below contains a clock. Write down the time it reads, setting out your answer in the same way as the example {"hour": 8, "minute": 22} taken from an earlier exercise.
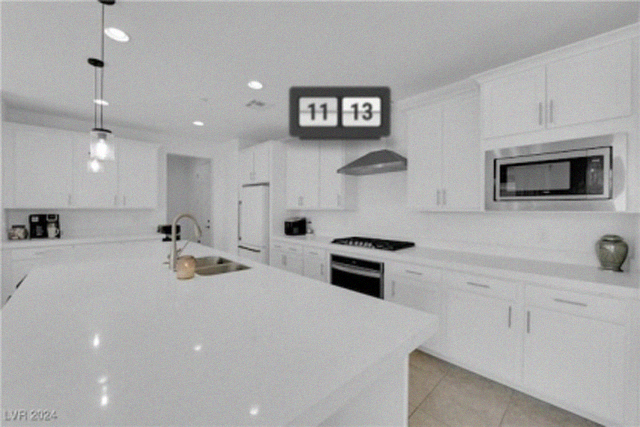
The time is {"hour": 11, "minute": 13}
